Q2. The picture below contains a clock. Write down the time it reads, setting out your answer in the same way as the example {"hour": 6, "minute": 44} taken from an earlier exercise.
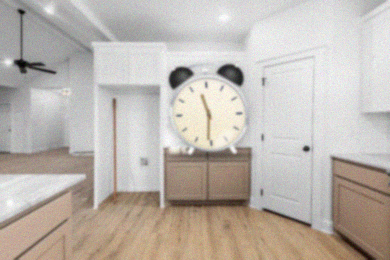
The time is {"hour": 11, "minute": 31}
